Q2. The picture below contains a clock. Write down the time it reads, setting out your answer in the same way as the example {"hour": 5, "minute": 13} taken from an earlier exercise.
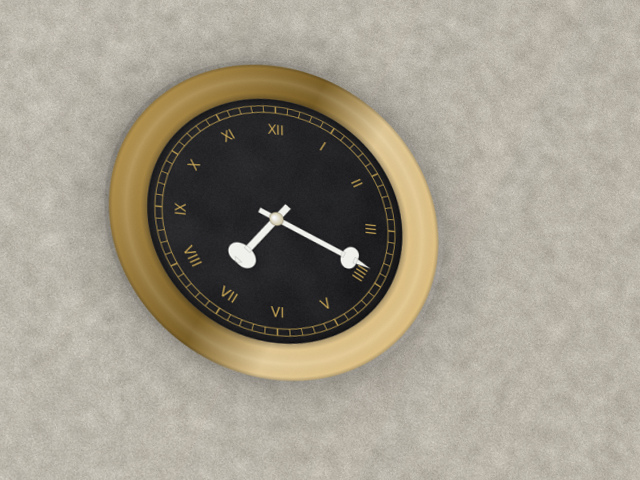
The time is {"hour": 7, "minute": 19}
